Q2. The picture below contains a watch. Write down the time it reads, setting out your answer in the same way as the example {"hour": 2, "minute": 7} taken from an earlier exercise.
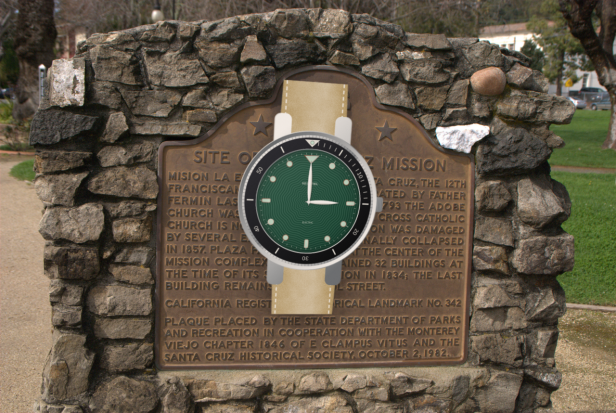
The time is {"hour": 3, "minute": 0}
